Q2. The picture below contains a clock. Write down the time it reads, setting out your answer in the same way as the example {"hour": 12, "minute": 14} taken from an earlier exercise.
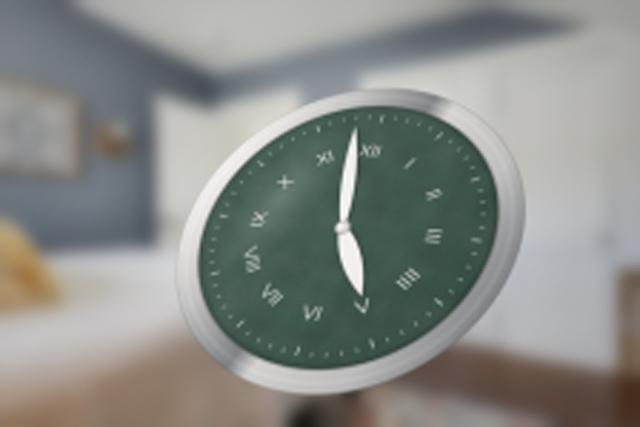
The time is {"hour": 4, "minute": 58}
